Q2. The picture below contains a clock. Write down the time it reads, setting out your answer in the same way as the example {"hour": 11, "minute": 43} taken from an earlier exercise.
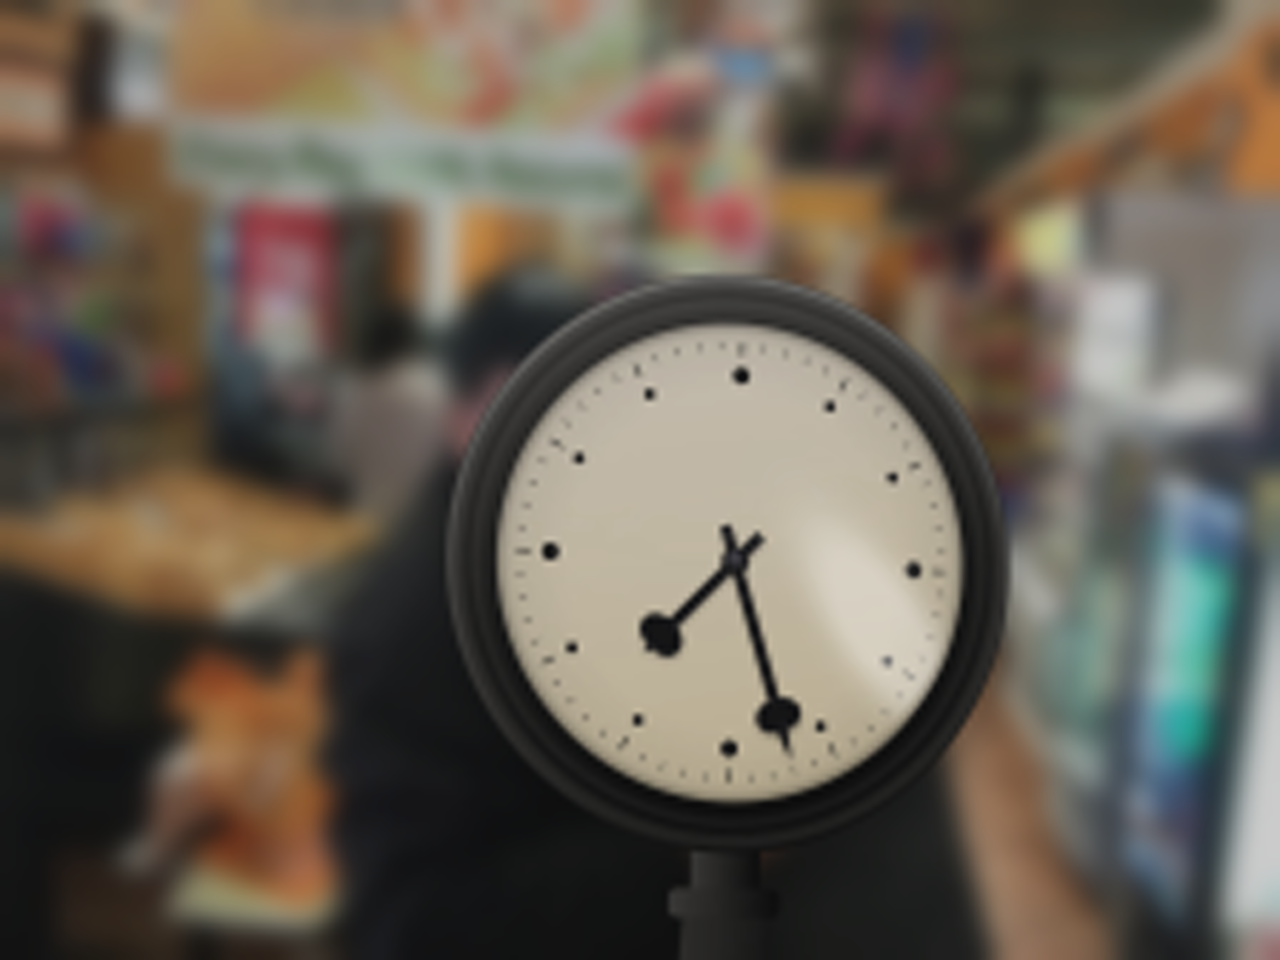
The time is {"hour": 7, "minute": 27}
